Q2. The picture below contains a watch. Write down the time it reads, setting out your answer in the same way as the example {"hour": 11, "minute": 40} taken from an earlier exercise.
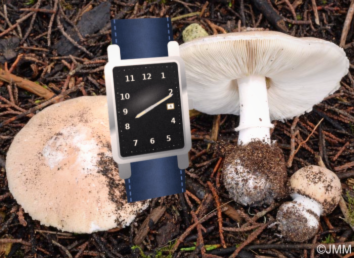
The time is {"hour": 8, "minute": 11}
